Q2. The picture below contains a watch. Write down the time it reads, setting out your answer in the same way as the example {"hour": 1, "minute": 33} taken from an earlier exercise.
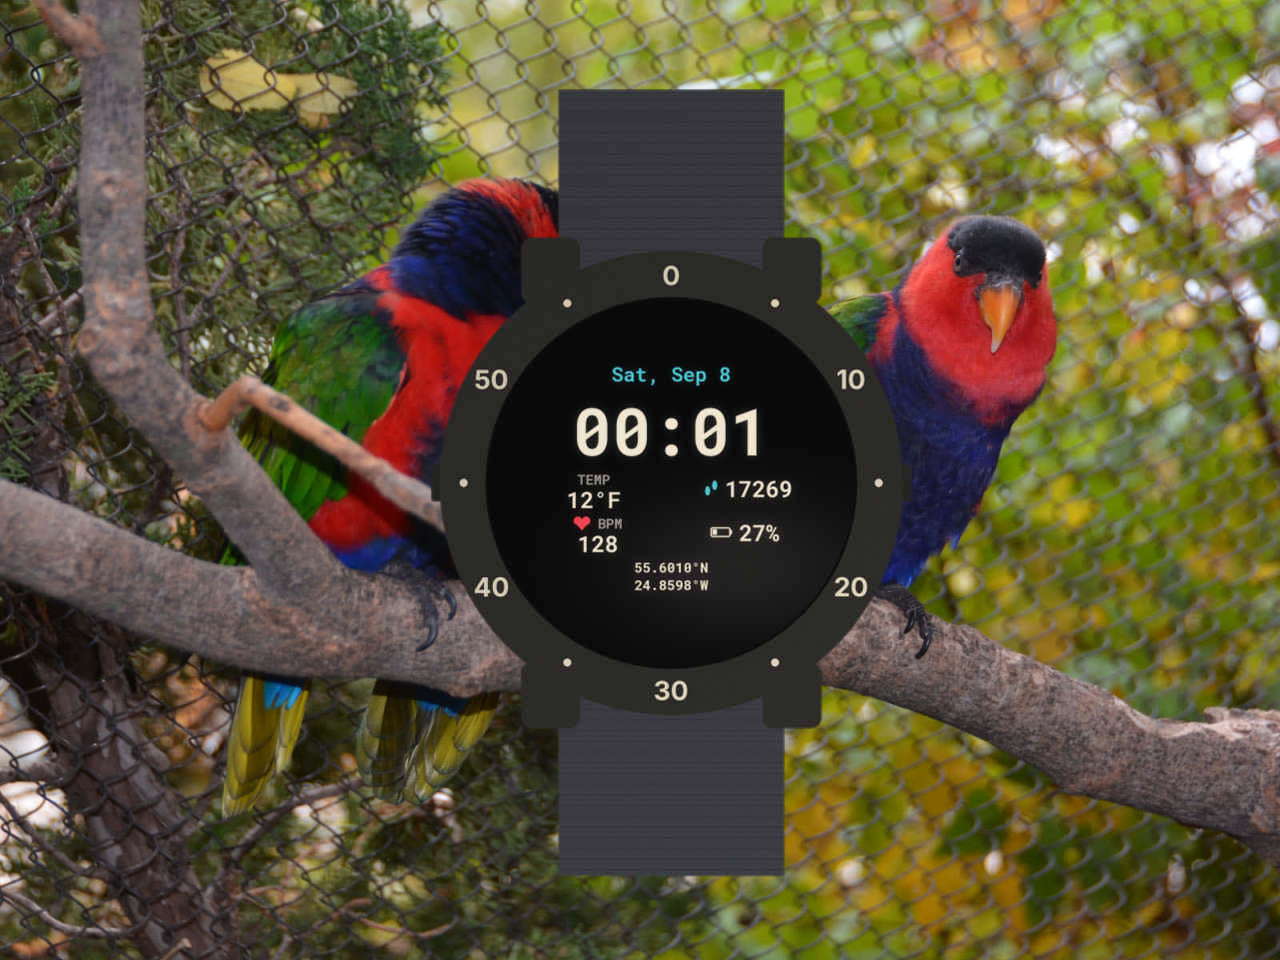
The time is {"hour": 0, "minute": 1}
